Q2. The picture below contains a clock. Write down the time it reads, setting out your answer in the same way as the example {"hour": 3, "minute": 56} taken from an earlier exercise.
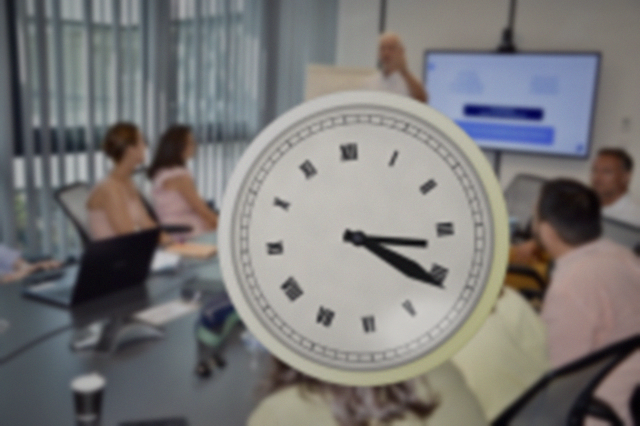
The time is {"hour": 3, "minute": 21}
